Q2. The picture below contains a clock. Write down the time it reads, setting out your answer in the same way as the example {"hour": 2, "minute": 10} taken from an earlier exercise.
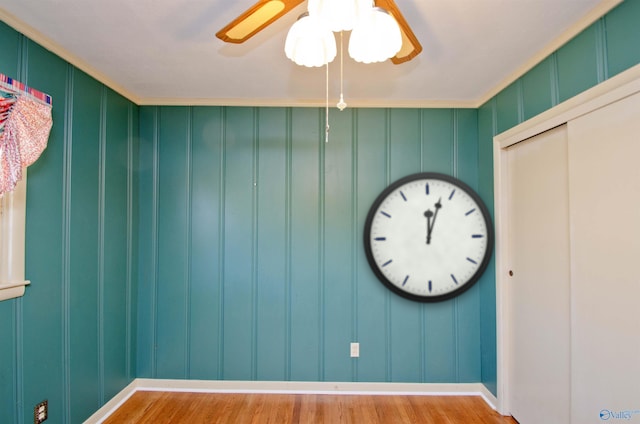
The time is {"hour": 12, "minute": 3}
